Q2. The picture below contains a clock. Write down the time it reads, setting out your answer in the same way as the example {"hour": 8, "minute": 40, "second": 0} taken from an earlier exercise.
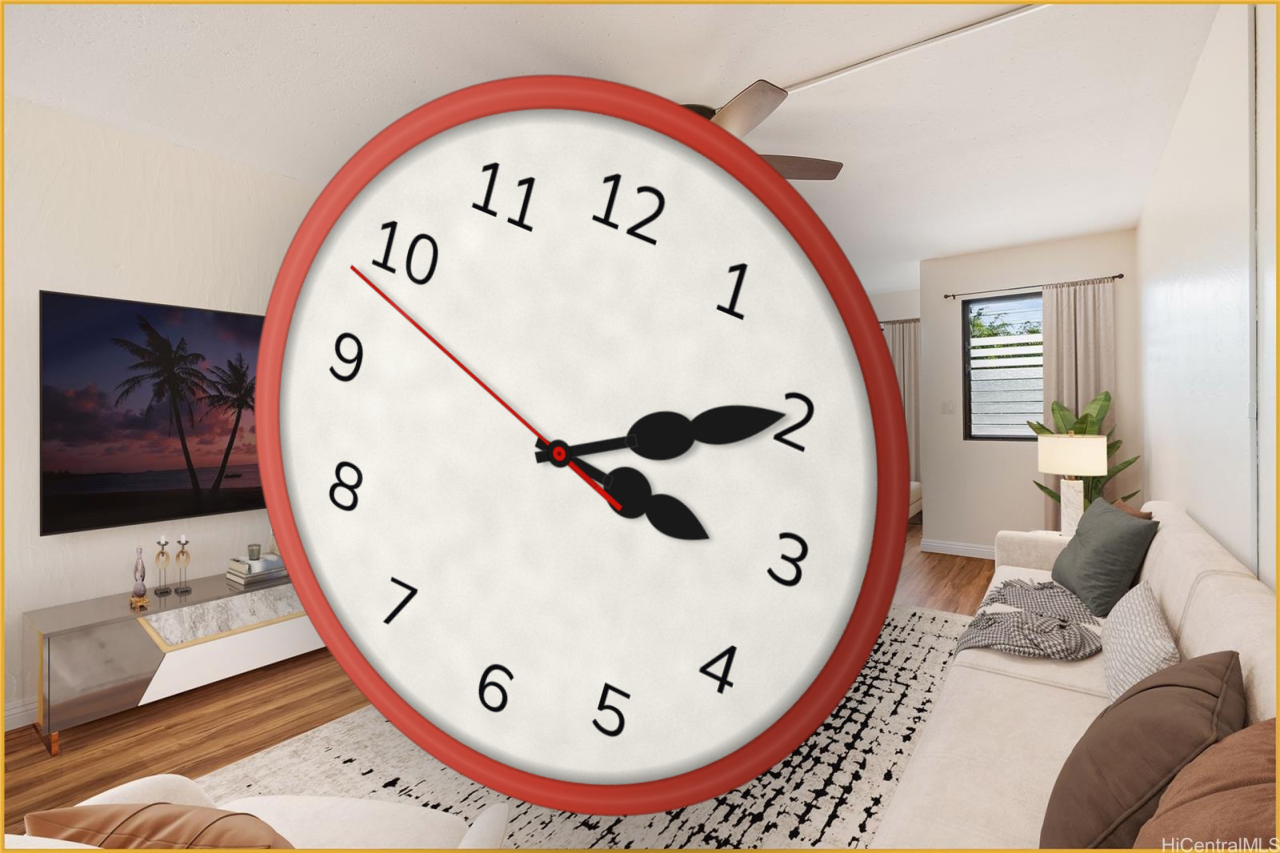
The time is {"hour": 3, "minute": 9, "second": 48}
